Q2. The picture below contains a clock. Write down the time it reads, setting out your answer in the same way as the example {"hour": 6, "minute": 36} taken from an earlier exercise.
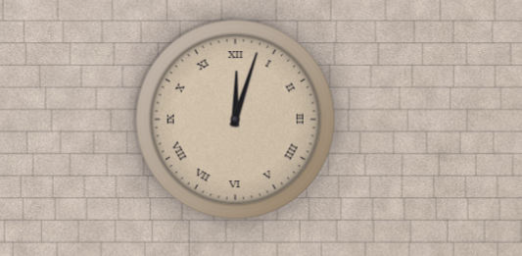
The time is {"hour": 12, "minute": 3}
